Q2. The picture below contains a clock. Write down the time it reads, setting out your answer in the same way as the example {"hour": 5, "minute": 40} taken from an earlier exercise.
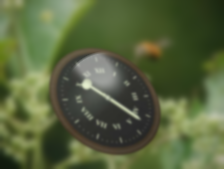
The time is {"hour": 10, "minute": 22}
